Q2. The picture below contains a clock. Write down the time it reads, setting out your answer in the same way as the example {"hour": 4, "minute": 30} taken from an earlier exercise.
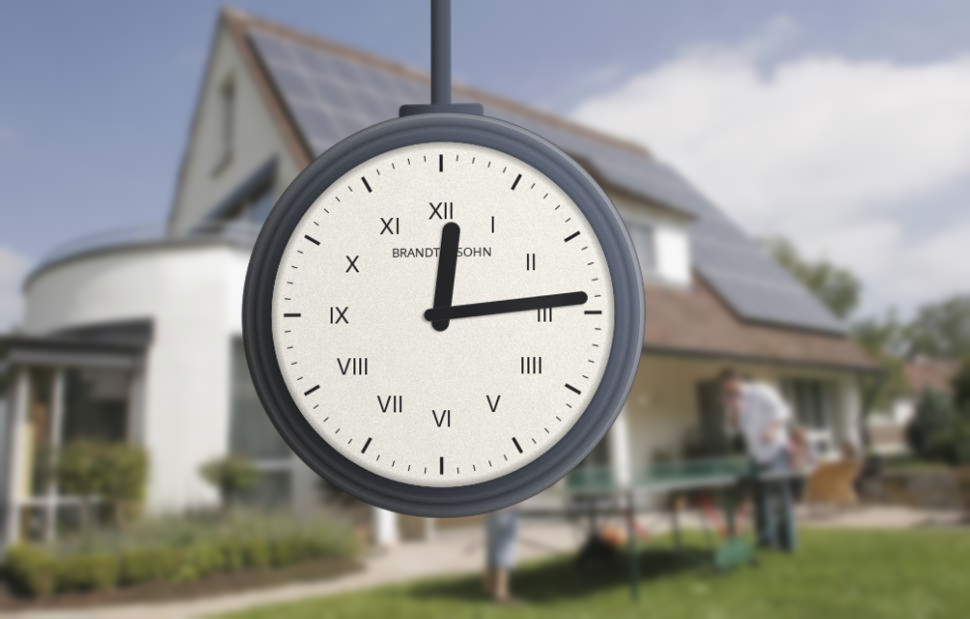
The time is {"hour": 12, "minute": 14}
